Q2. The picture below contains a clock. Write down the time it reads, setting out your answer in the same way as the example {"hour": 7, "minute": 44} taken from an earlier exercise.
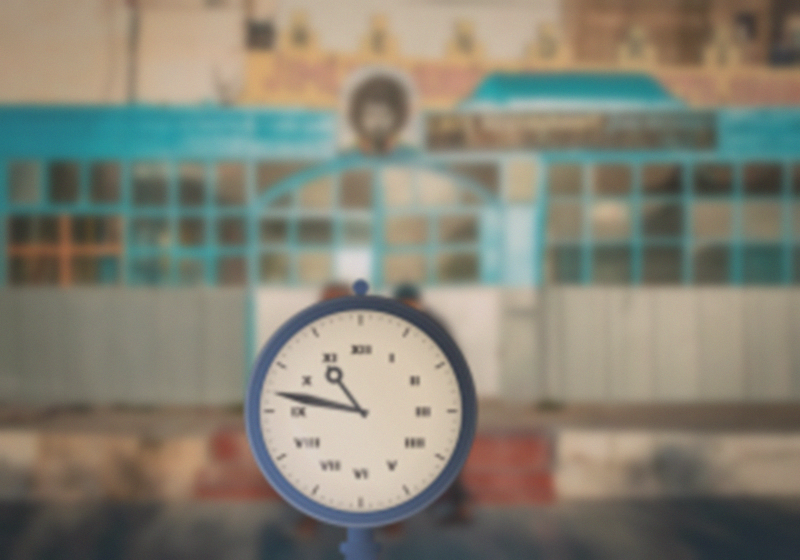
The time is {"hour": 10, "minute": 47}
